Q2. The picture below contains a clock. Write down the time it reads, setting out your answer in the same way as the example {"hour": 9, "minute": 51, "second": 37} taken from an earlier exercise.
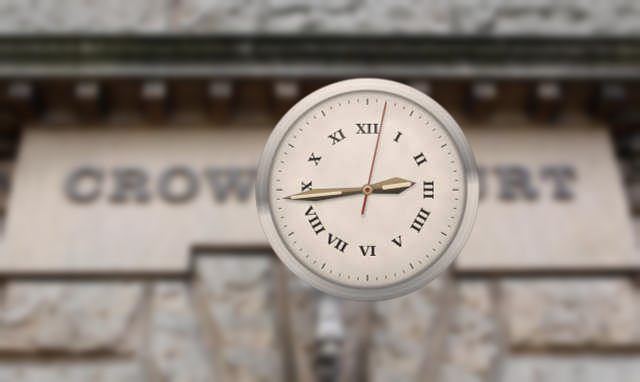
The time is {"hour": 2, "minute": 44, "second": 2}
